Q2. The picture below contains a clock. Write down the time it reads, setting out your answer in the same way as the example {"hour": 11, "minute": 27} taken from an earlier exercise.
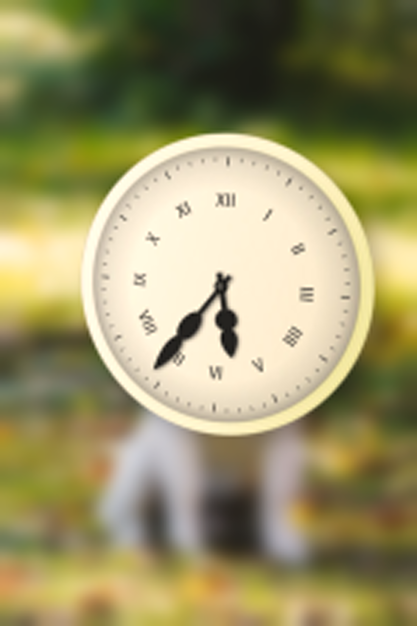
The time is {"hour": 5, "minute": 36}
